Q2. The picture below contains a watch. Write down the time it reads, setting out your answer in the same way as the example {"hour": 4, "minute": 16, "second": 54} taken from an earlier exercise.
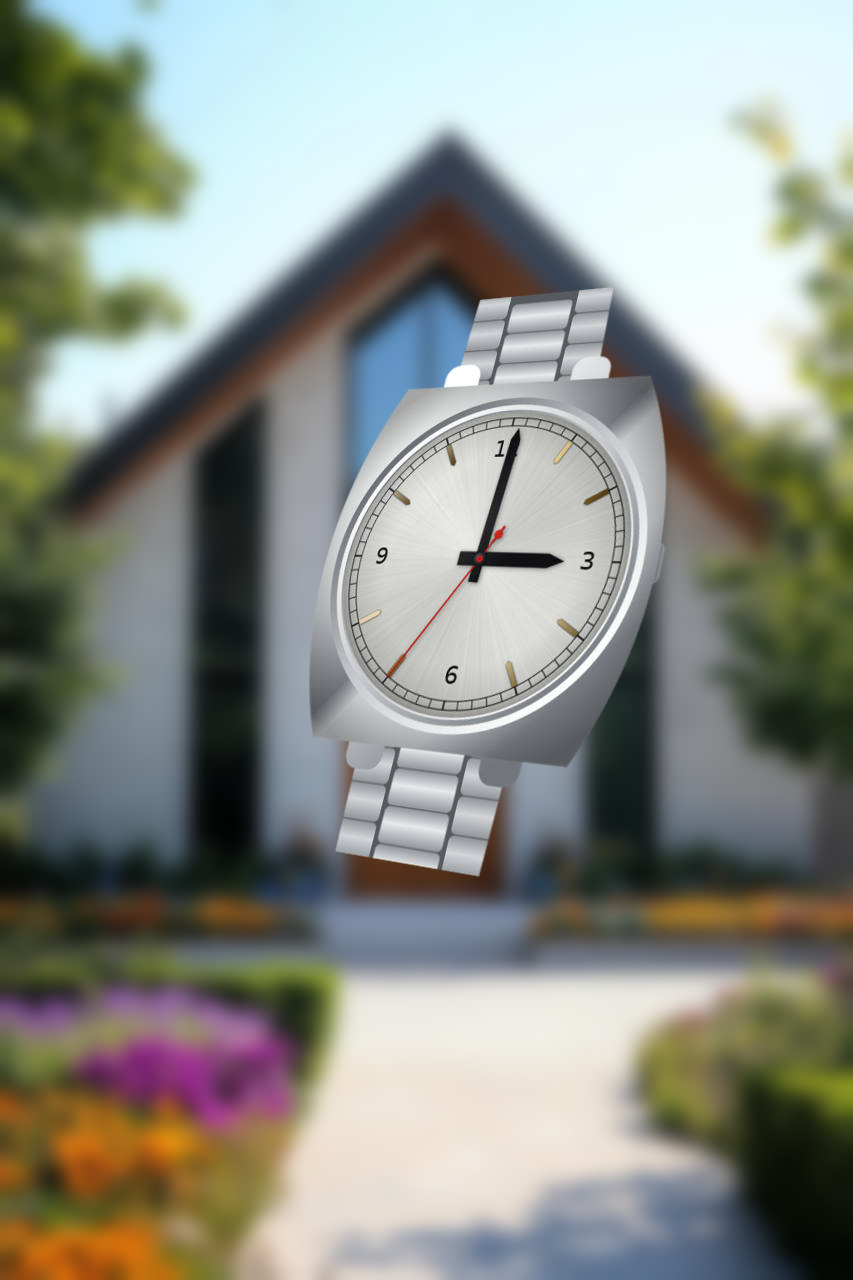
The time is {"hour": 3, "minute": 0, "second": 35}
